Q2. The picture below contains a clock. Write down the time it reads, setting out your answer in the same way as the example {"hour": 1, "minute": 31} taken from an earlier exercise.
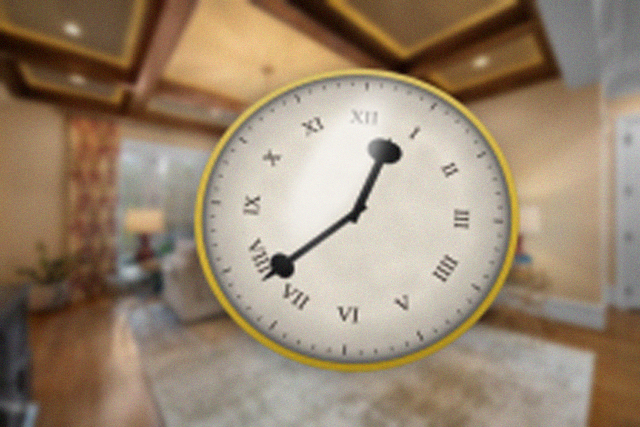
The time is {"hour": 12, "minute": 38}
